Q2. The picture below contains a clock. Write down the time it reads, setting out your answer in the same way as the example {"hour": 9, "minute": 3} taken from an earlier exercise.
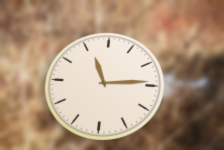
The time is {"hour": 11, "minute": 14}
